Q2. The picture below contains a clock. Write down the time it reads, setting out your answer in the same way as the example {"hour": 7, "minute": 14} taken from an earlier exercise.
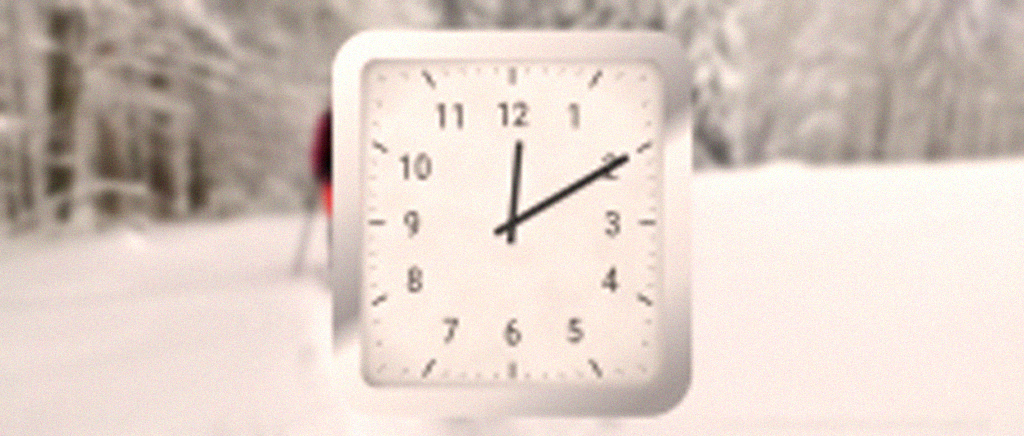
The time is {"hour": 12, "minute": 10}
